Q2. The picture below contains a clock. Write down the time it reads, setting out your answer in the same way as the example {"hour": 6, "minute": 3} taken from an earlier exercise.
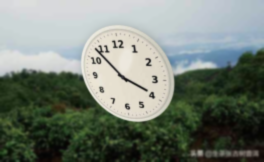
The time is {"hour": 3, "minute": 53}
